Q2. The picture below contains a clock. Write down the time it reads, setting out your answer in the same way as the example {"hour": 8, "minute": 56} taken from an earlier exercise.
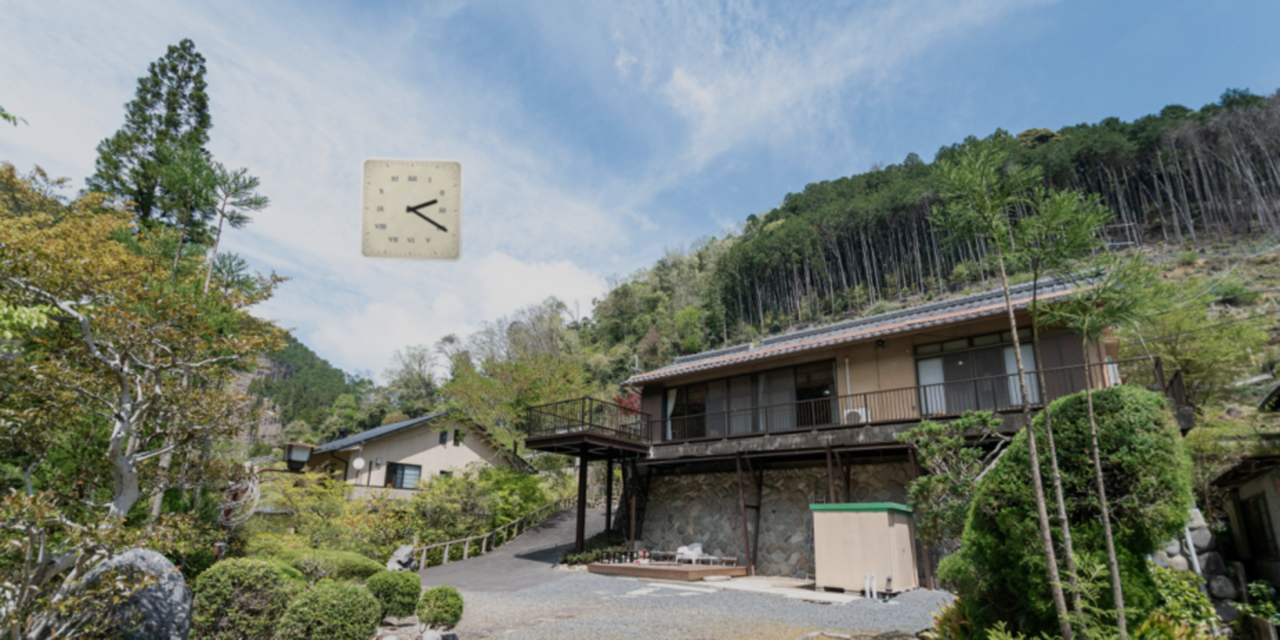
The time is {"hour": 2, "minute": 20}
